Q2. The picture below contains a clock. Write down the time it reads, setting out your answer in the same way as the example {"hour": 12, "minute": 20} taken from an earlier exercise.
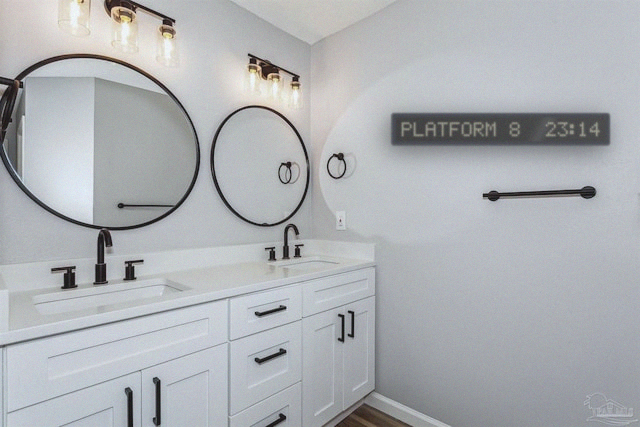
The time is {"hour": 23, "minute": 14}
